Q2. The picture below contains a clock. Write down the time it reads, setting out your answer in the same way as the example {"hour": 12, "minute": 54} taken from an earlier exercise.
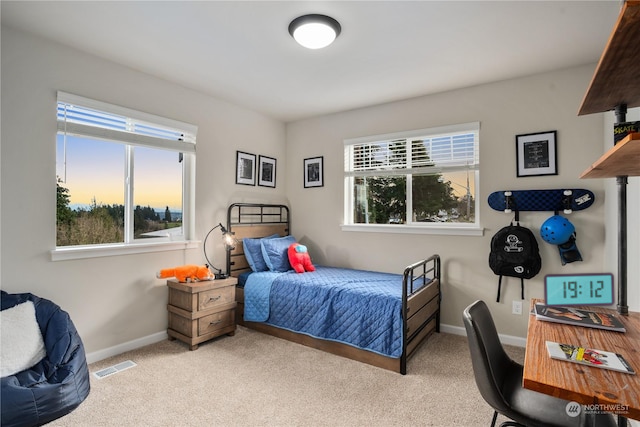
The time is {"hour": 19, "minute": 12}
